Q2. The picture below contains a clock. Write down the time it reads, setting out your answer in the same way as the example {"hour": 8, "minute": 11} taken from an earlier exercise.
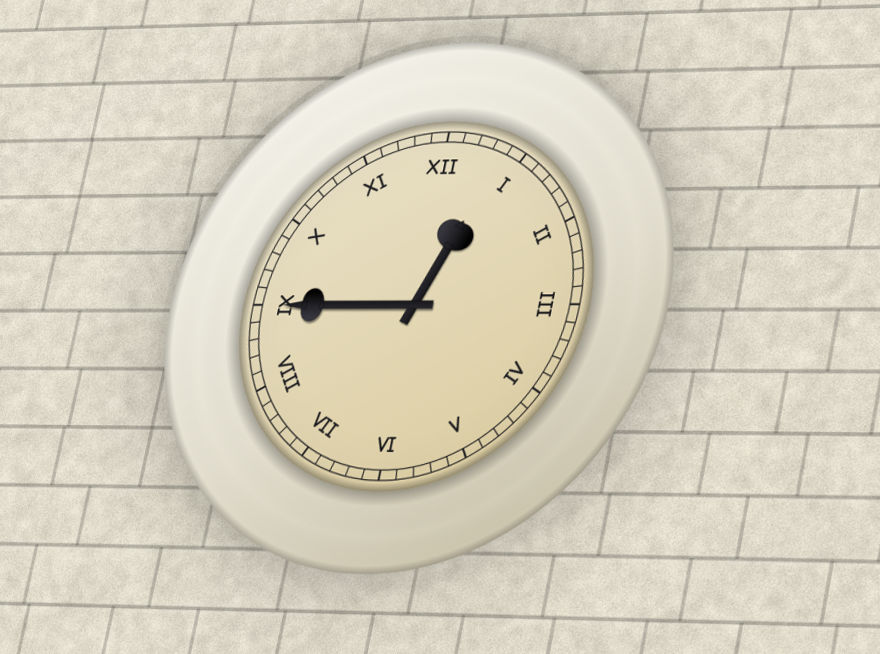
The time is {"hour": 12, "minute": 45}
